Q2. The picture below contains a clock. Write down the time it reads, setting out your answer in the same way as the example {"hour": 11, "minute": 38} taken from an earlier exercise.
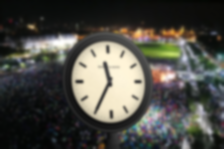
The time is {"hour": 11, "minute": 35}
